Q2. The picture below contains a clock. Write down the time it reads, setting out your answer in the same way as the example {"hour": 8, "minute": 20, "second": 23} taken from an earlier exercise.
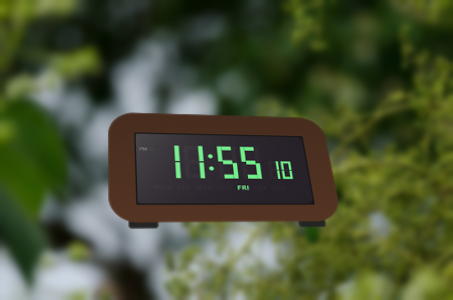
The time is {"hour": 11, "minute": 55, "second": 10}
